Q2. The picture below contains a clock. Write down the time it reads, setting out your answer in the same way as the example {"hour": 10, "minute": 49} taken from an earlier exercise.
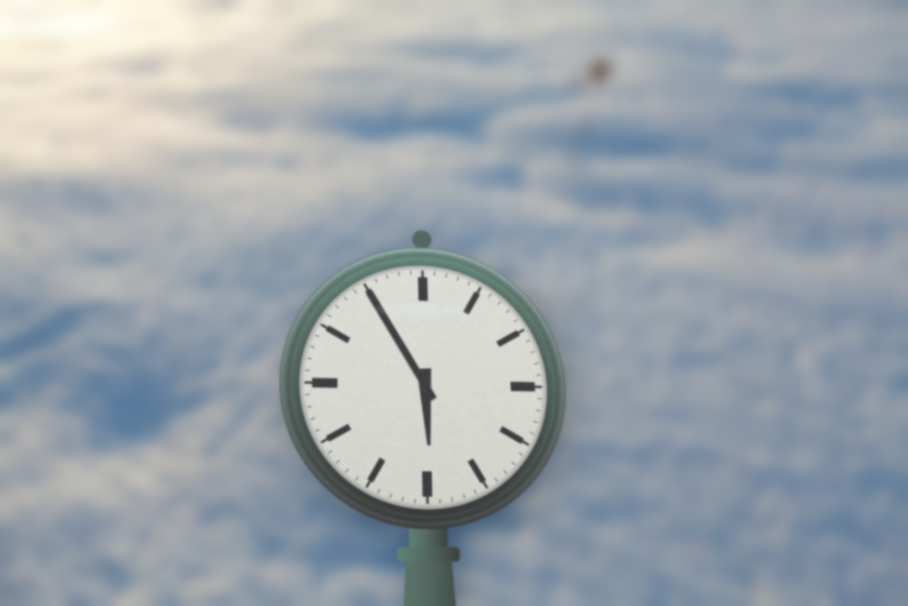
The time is {"hour": 5, "minute": 55}
